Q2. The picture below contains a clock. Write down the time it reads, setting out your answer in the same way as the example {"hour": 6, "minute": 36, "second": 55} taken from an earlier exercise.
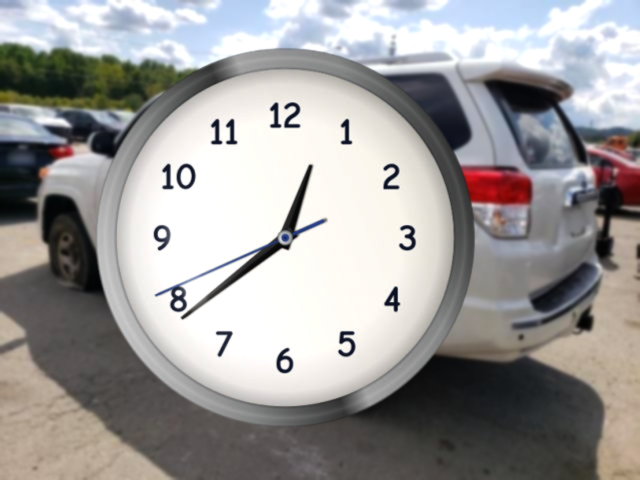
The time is {"hour": 12, "minute": 38, "second": 41}
